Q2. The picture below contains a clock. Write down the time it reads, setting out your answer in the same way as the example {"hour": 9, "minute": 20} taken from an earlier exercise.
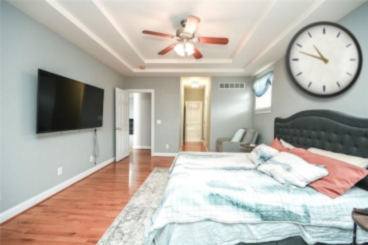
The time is {"hour": 10, "minute": 48}
